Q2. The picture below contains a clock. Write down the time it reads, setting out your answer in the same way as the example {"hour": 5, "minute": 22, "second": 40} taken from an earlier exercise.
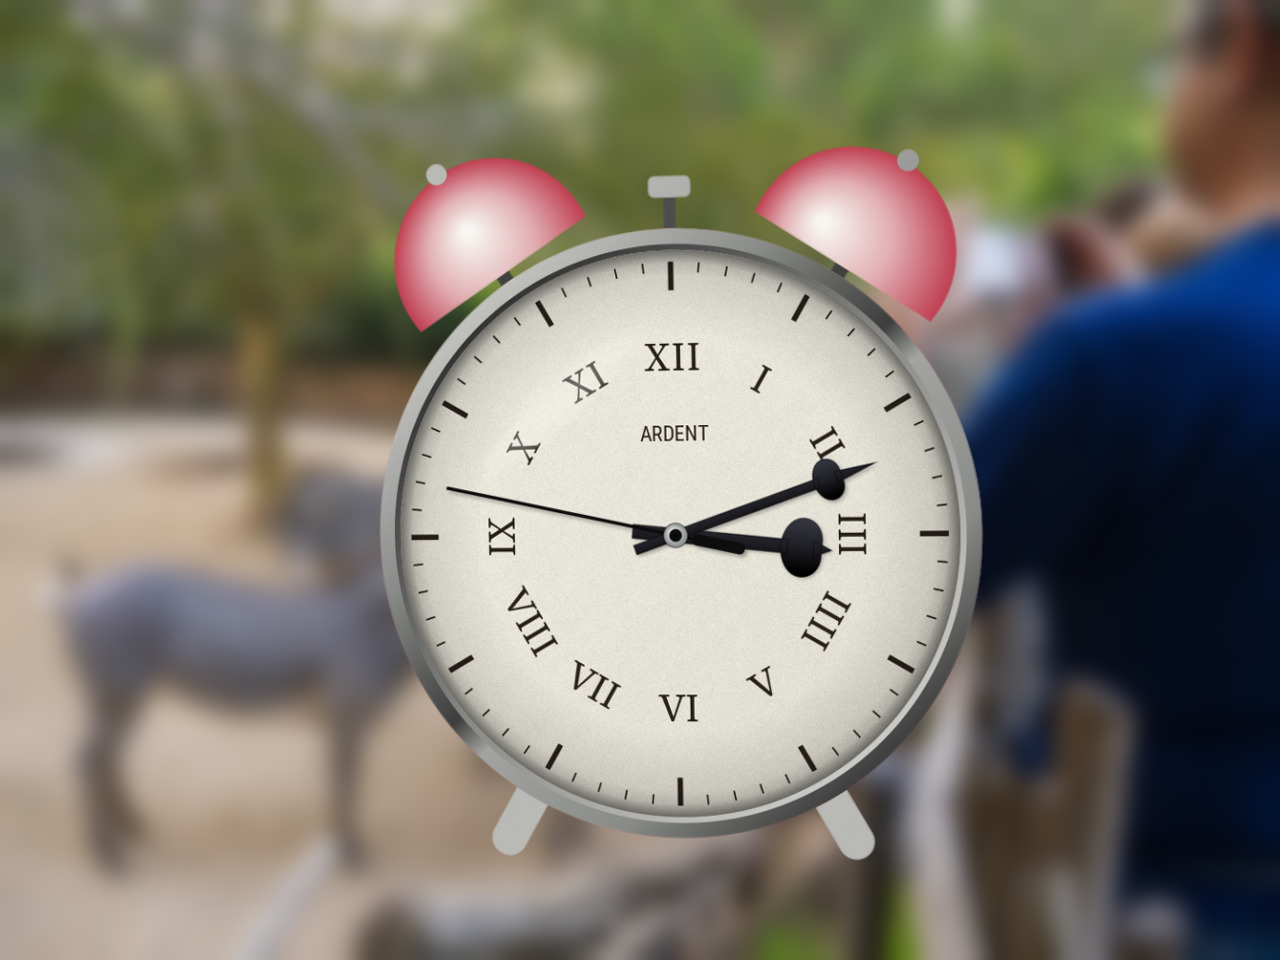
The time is {"hour": 3, "minute": 11, "second": 47}
